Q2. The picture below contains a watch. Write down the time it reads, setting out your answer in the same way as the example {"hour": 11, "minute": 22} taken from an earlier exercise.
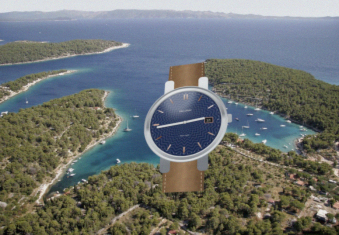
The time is {"hour": 2, "minute": 44}
